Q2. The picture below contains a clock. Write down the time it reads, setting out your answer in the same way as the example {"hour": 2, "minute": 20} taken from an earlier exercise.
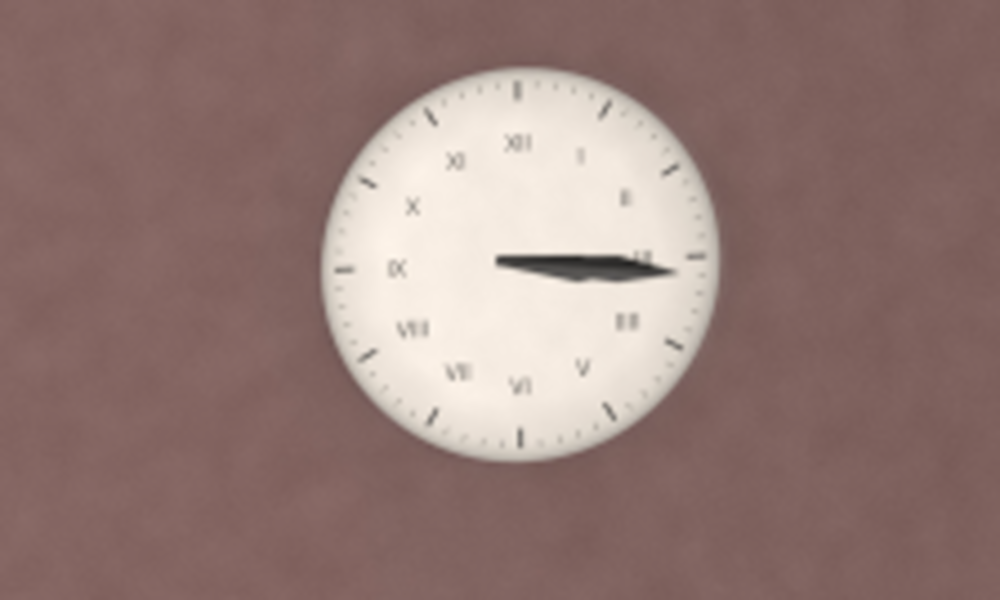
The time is {"hour": 3, "minute": 16}
